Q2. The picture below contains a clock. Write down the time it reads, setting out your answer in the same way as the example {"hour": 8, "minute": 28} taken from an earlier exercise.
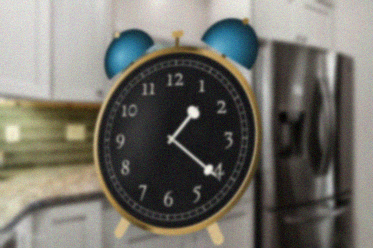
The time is {"hour": 1, "minute": 21}
